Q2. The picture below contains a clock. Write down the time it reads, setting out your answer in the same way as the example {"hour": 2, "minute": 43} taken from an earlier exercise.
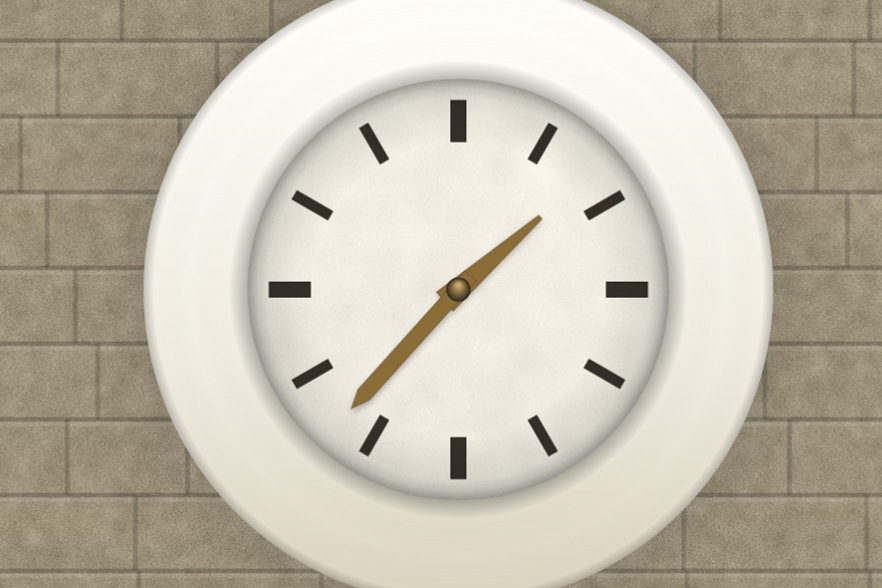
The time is {"hour": 1, "minute": 37}
